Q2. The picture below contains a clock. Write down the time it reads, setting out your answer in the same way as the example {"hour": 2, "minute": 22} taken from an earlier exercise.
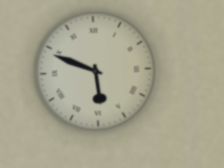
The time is {"hour": 5, "minute": 49}
